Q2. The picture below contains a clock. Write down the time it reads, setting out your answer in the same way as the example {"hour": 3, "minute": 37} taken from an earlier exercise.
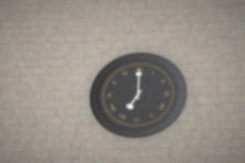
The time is {"hour": 7, "minute": 0}
